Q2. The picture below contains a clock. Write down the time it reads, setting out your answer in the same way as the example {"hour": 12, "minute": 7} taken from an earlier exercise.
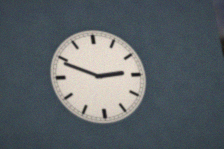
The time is {"hour": 2, "minute": 49}
